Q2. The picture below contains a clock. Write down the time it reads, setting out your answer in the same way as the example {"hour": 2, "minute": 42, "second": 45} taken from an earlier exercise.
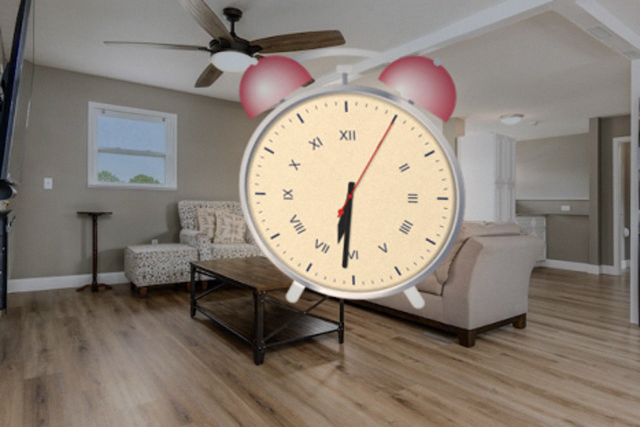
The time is {"hour": 6, "minute": 31, "second": 5}
